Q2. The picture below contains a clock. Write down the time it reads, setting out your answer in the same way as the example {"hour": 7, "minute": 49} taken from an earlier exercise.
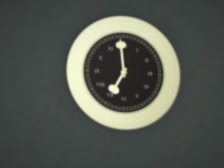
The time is {"hour": 6, "minute": 59}
